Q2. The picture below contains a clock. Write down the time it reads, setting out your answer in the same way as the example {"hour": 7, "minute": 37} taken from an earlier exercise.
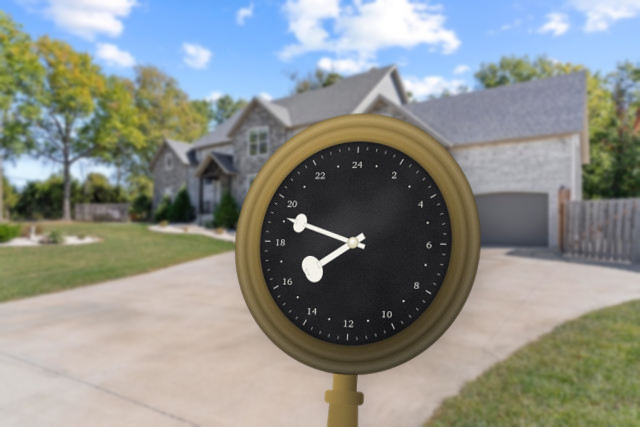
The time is {"hour": 15, "minute": 48}
